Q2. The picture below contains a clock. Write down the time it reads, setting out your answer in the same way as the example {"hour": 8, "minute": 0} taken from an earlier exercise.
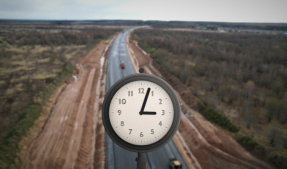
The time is {"hour": 3, "minute": 3}
